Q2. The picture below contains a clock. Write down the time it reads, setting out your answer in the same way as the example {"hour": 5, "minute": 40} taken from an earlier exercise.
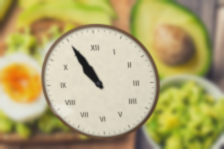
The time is {"hour": 10, "minute": 55}
